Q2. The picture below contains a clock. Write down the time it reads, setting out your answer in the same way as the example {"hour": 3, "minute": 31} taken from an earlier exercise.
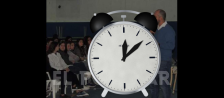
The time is {"hour": 12, "minute": 8}
